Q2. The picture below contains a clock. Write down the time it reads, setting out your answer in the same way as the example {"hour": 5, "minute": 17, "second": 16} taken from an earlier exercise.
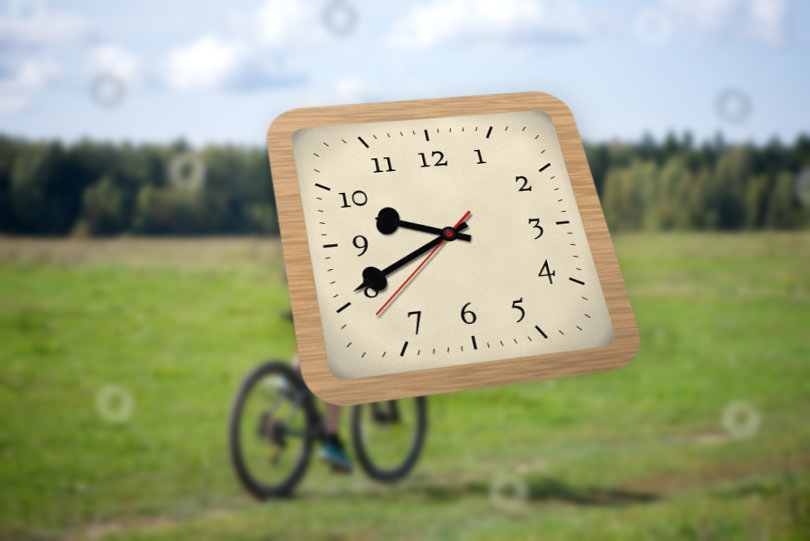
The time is {"hour": 9, "minute": 40, "second": 38}
